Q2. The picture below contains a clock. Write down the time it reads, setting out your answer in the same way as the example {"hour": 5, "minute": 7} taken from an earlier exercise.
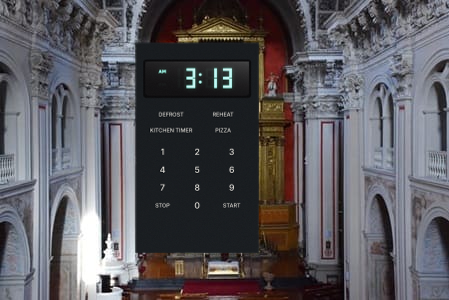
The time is {"hour": 3, "minute": 13}
